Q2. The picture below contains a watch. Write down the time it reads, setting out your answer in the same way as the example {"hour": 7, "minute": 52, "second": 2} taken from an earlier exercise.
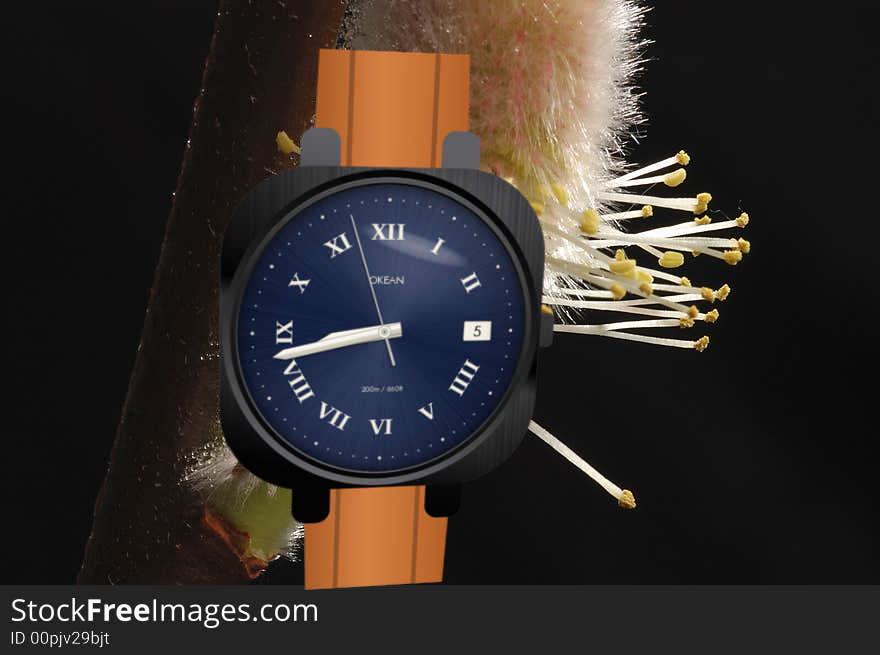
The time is {"hour": 8, "minute": 42, "second": 57}
